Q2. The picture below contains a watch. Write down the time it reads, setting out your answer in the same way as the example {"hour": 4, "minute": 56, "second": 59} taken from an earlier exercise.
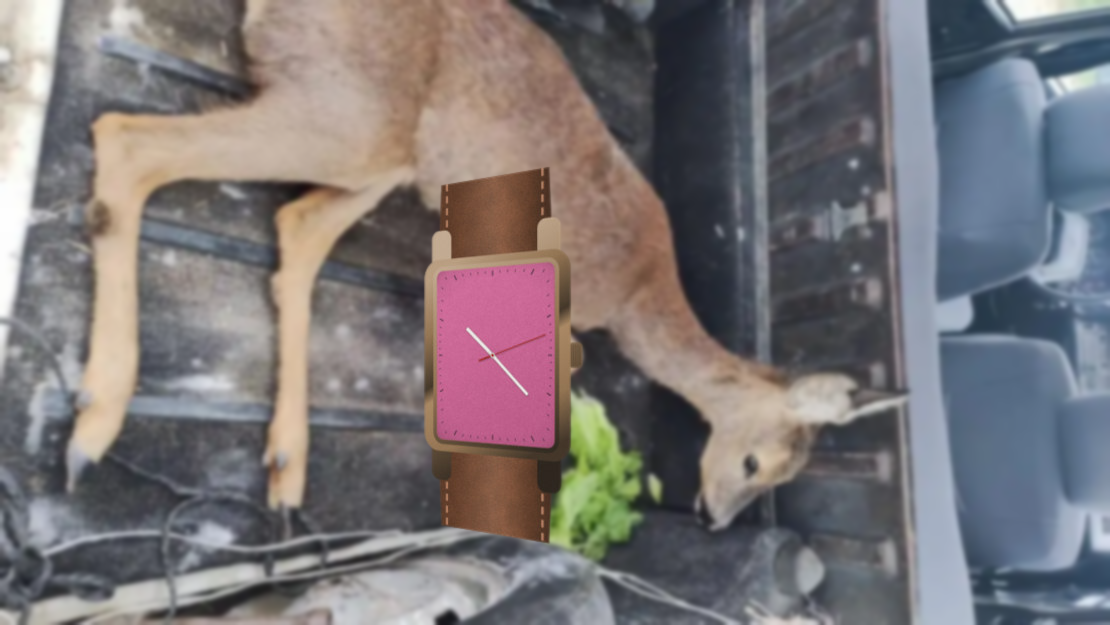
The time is {"hour": 10, "minute": 22, "second": 12}
